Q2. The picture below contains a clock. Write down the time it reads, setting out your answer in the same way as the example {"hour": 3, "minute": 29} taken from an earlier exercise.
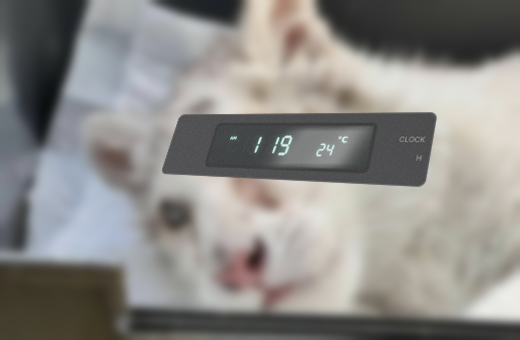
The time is {"hour": 1, "minute": 19}
